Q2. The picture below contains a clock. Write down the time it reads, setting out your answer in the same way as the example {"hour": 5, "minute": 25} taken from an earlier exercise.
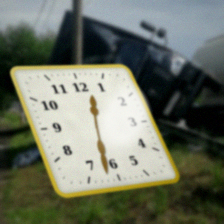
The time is {"hour": 12, "minute": 32}
